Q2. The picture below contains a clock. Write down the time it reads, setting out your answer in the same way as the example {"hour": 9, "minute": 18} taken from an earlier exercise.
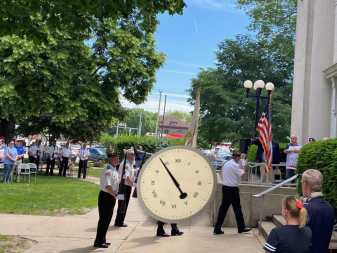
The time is {"hour": 4, "minute": 54}
